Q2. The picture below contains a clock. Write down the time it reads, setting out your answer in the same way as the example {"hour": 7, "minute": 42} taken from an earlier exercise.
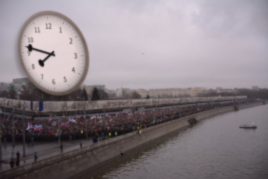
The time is {"hour": 7, "minute": 47}
